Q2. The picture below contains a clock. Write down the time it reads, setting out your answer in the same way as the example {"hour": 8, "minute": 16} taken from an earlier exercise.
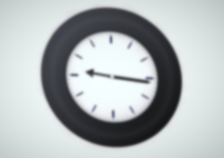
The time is {"hour": 9, "minute": 16}
